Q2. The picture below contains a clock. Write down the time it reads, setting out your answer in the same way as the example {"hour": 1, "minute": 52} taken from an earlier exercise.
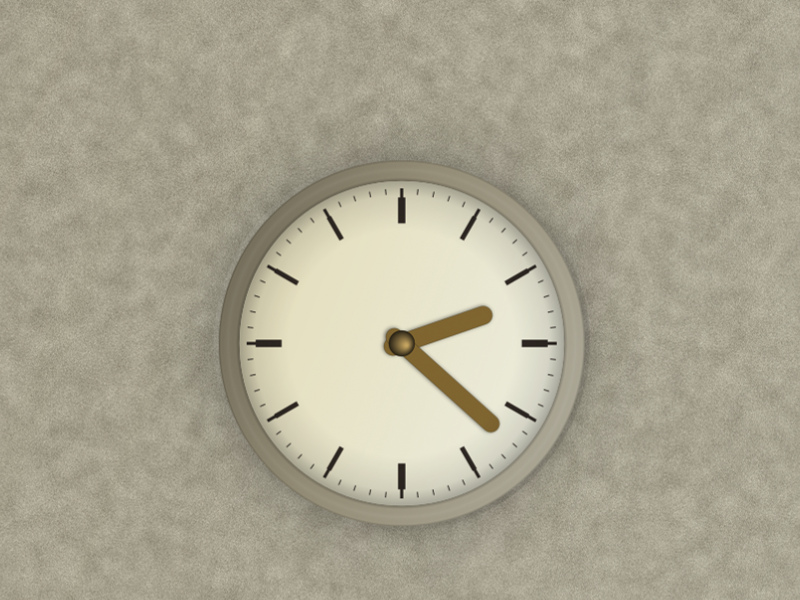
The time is {"hour": 2, "minute": 22}
